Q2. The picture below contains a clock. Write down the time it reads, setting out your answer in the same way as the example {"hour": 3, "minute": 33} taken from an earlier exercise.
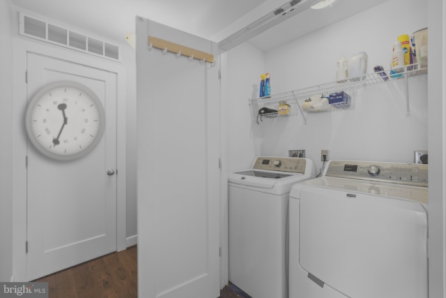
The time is {"hour": 11, "minute": 34}
